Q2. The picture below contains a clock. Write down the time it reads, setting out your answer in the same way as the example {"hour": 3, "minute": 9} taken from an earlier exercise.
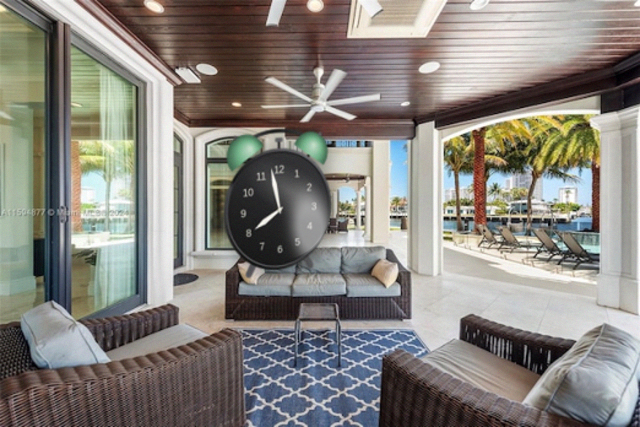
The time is {"hour": 7, "minute": 58}
